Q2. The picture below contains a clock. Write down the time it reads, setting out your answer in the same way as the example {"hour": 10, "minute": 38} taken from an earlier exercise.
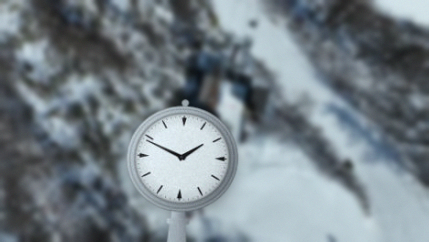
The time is {"hour": 1, "minute": 49}
